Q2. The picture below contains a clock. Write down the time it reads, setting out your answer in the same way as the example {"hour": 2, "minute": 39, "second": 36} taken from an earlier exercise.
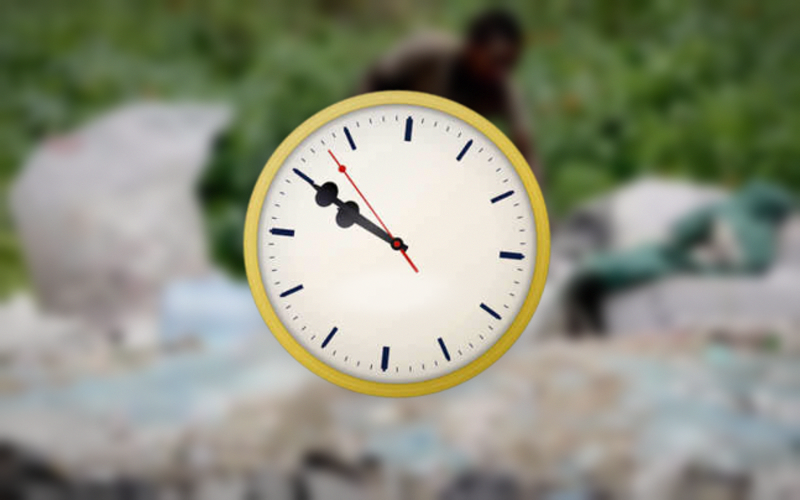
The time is {"hour": 9, "minute": 49, "second": 53}
